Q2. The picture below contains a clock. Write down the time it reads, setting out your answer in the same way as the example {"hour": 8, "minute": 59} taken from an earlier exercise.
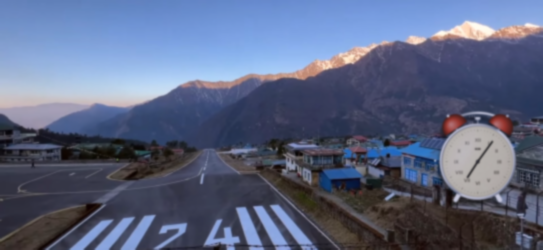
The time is {"hour": 7, "minute": 6}
